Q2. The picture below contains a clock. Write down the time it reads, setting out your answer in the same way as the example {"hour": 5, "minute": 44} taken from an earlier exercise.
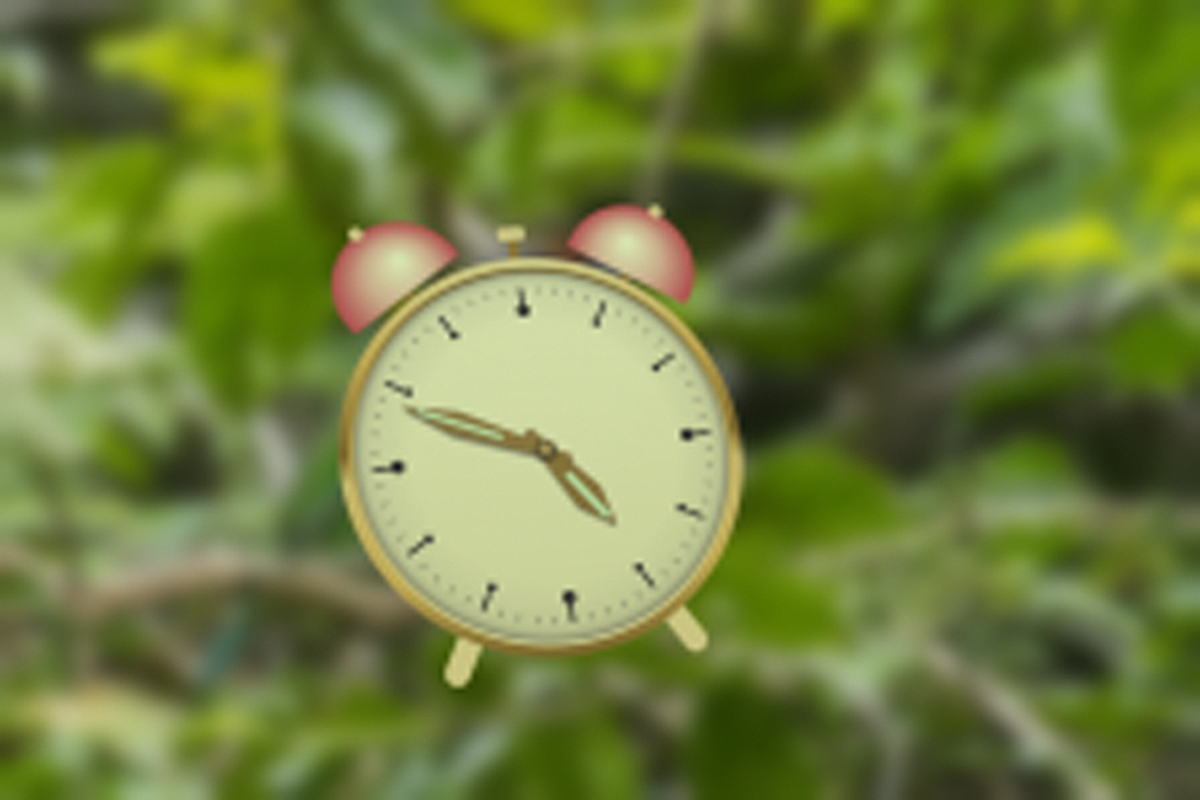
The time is {"hour": 4, "minute": 49}
